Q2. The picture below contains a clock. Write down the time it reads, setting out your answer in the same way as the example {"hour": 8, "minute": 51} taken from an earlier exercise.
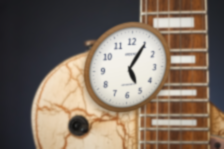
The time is {"hour": 5, "minute": 5}
